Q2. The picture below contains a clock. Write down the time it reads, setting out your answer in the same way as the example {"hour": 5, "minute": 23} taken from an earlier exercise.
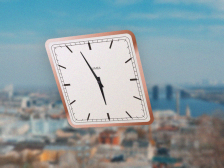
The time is {"hour": 5, "minute": 57}
